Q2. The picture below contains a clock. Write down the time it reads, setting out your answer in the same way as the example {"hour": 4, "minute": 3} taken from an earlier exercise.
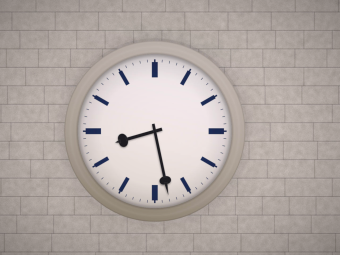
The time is {"hour": 8, "minute": 28}
